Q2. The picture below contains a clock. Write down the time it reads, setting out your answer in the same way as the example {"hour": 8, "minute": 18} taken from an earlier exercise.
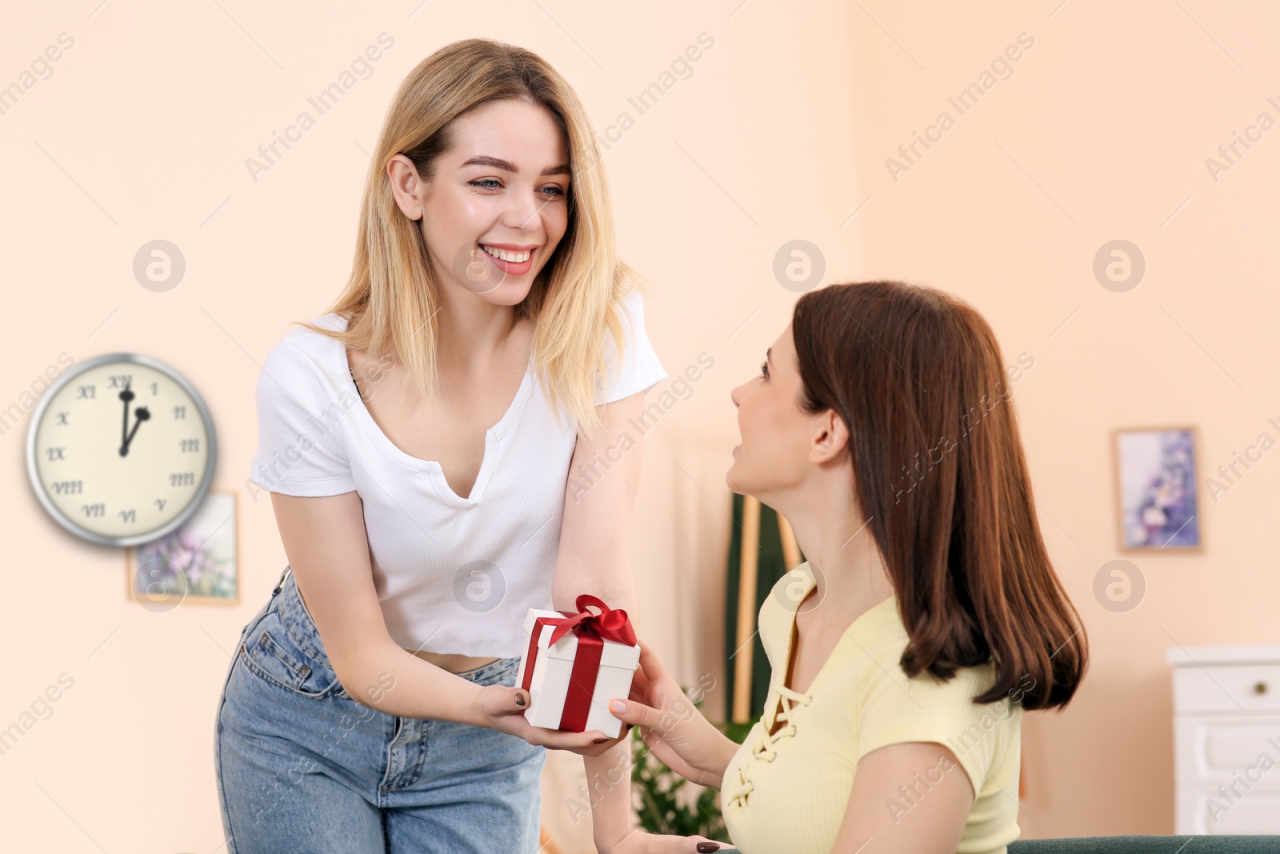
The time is {"hour": 1, "minute": 1}
